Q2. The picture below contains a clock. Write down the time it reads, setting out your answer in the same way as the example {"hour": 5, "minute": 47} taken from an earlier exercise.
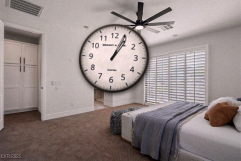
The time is {"hour": 1, "minute": 4}
